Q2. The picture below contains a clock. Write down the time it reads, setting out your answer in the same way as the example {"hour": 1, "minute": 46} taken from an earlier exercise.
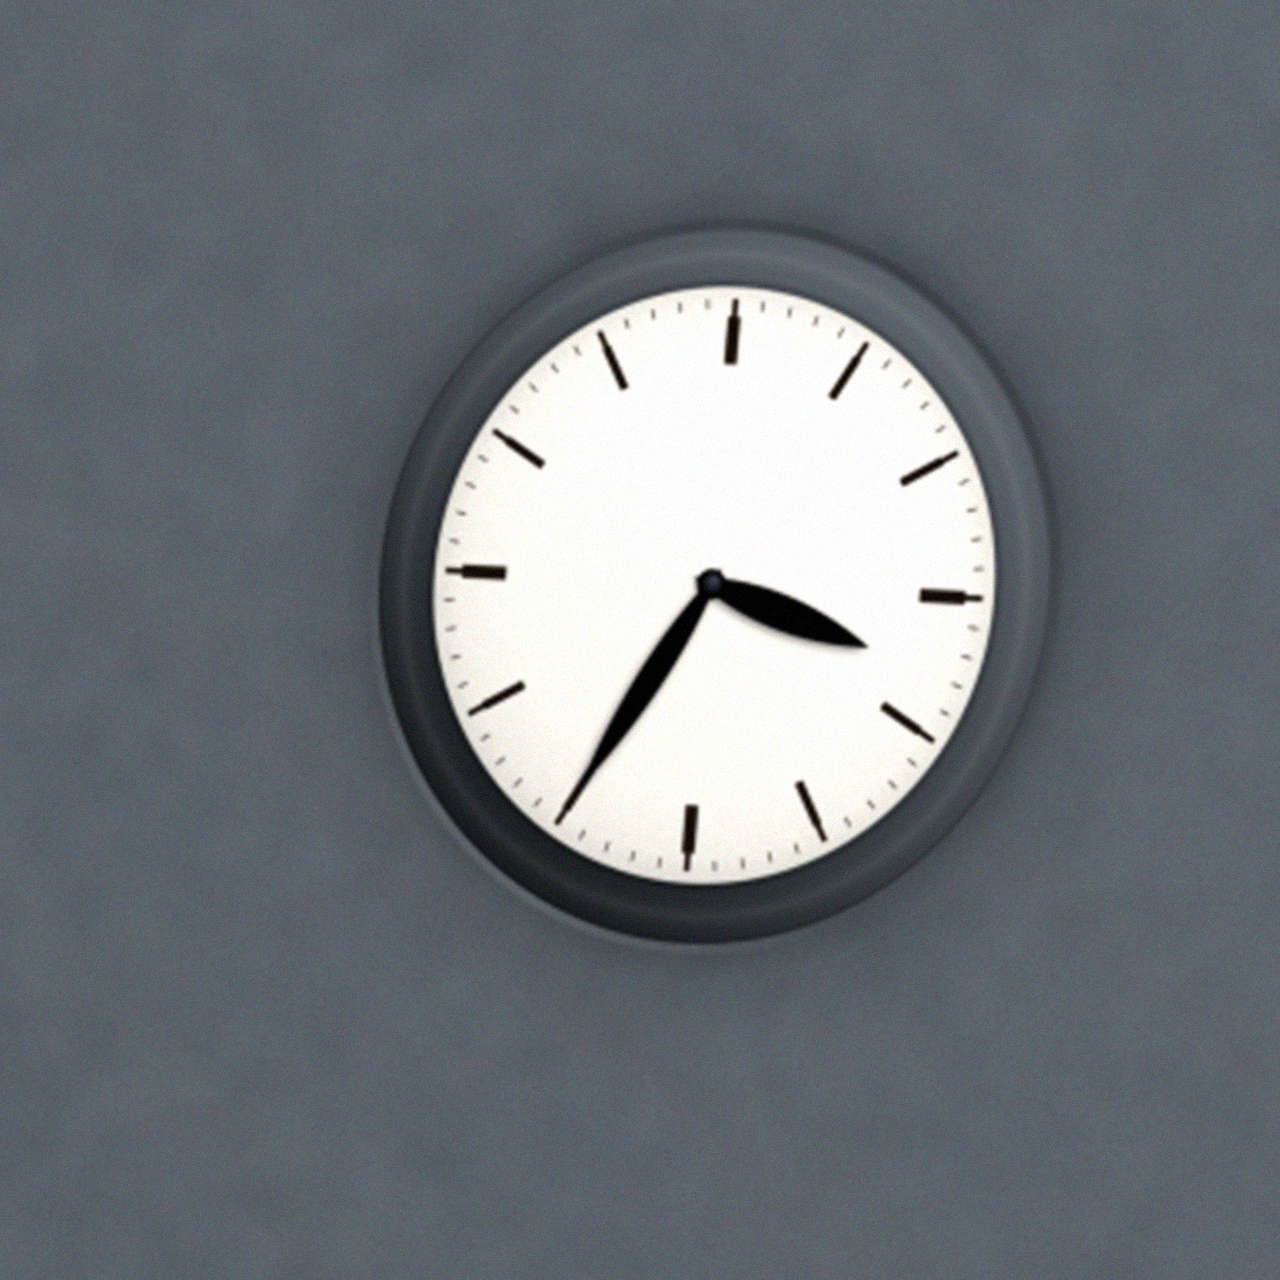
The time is {"hour": 3, "minute": 35}
